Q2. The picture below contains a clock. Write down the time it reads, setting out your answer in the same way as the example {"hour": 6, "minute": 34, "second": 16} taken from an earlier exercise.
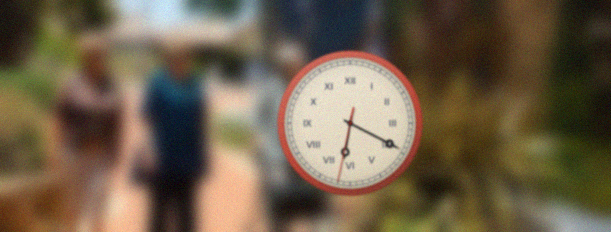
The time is {"hour": 6, "minute": 19, "second": 32}
